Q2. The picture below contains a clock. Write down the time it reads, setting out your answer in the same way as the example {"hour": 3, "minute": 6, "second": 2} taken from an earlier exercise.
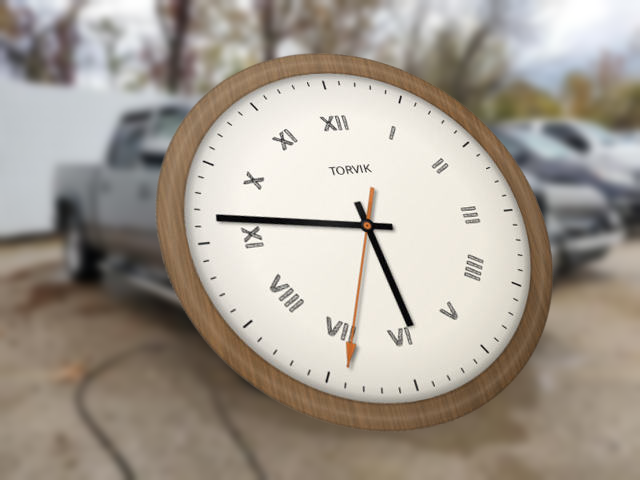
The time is {"hour": 5, "minute": 46, "second": 34}
